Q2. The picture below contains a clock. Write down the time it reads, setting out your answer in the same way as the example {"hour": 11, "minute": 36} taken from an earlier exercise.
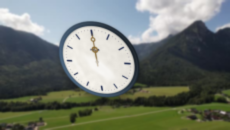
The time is {"hour": 12, "minute": 0}
